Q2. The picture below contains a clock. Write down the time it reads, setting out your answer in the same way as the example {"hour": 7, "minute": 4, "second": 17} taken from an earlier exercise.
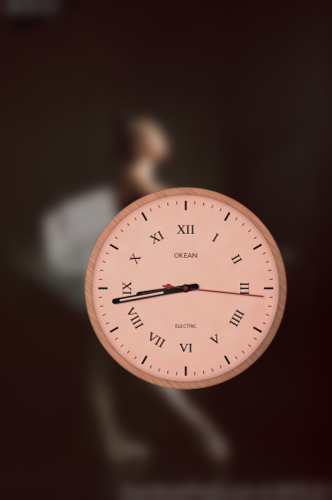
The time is {"hour": 8, "minute": 43, "second": 16}
